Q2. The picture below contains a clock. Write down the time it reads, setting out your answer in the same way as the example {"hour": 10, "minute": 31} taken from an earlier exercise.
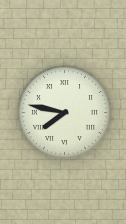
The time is {"hour": 7, "minute": 47}
